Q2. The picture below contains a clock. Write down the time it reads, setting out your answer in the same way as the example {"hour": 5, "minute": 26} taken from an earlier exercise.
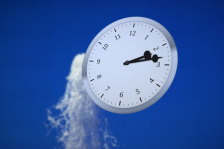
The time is {"hour": 2, "minute": 13}
